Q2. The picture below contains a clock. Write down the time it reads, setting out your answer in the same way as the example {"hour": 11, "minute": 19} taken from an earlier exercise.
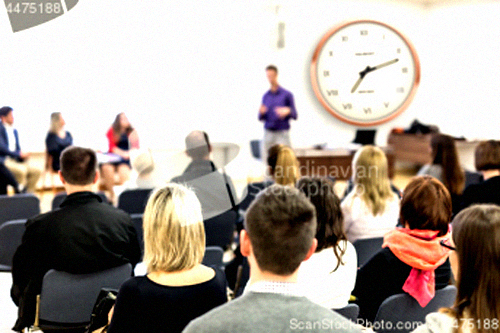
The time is {"hour": 7, "minute": 12}
